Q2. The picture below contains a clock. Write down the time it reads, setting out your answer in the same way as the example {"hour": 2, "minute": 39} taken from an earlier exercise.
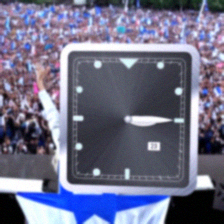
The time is {"hour": 3, "minute": 15}
